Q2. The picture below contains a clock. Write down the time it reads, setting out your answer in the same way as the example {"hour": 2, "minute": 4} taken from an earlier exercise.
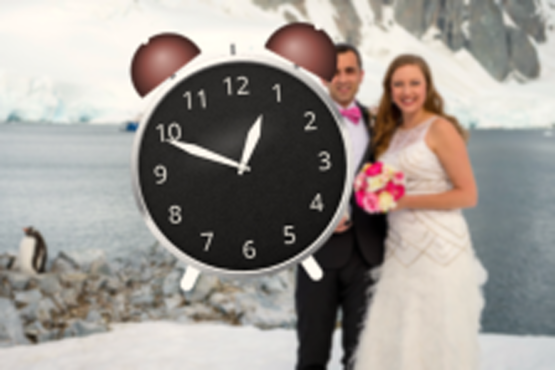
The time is {"hour": 12, "minute": 49}
